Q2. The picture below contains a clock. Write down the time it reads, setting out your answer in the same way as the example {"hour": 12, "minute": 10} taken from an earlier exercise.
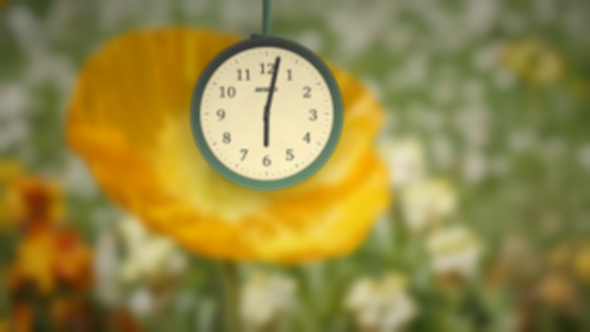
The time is {"hour": 6, "minute": 2}
